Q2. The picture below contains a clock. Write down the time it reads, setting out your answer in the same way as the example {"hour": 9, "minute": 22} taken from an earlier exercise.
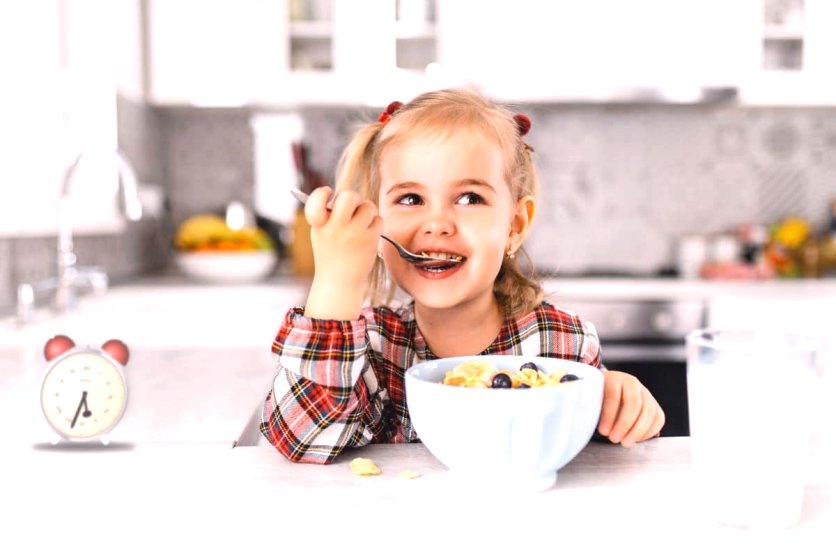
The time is {"hour": 5, "minute": 33}
